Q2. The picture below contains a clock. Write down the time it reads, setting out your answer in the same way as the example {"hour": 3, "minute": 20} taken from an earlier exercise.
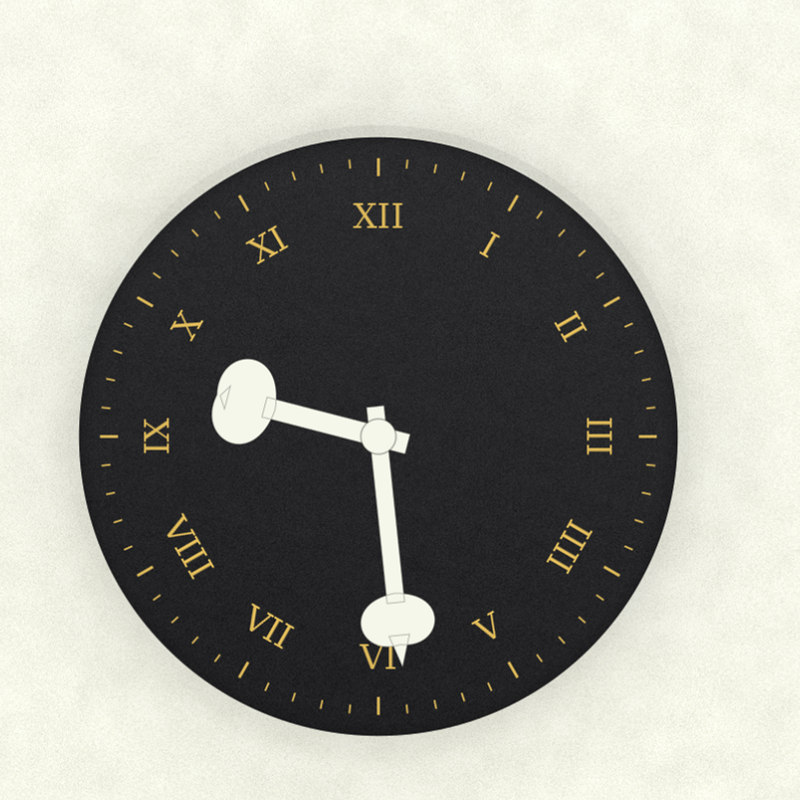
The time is {"hour": 9, "minute": 29}
